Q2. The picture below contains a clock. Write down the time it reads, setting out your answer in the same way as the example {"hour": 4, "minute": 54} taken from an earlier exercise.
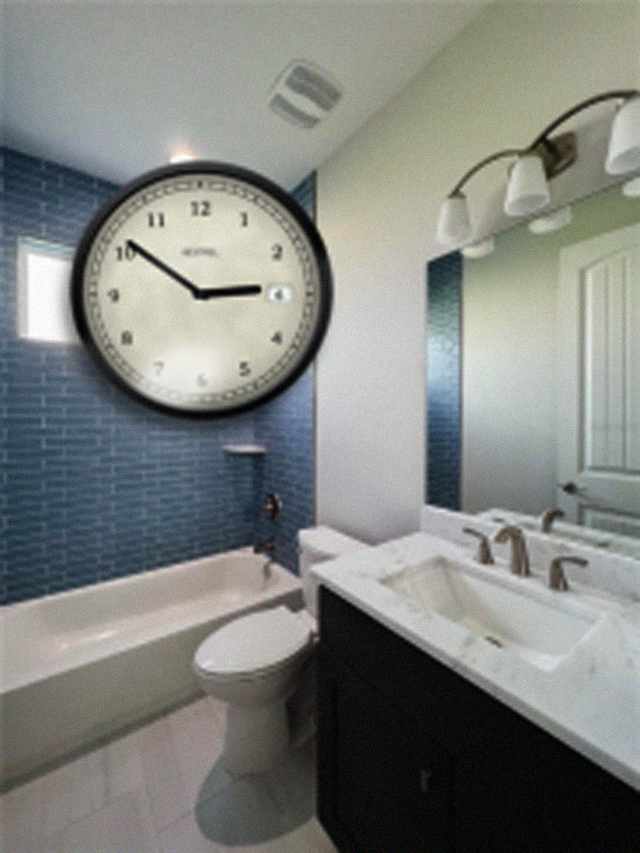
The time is {"hour": 2, "minute": 51}
